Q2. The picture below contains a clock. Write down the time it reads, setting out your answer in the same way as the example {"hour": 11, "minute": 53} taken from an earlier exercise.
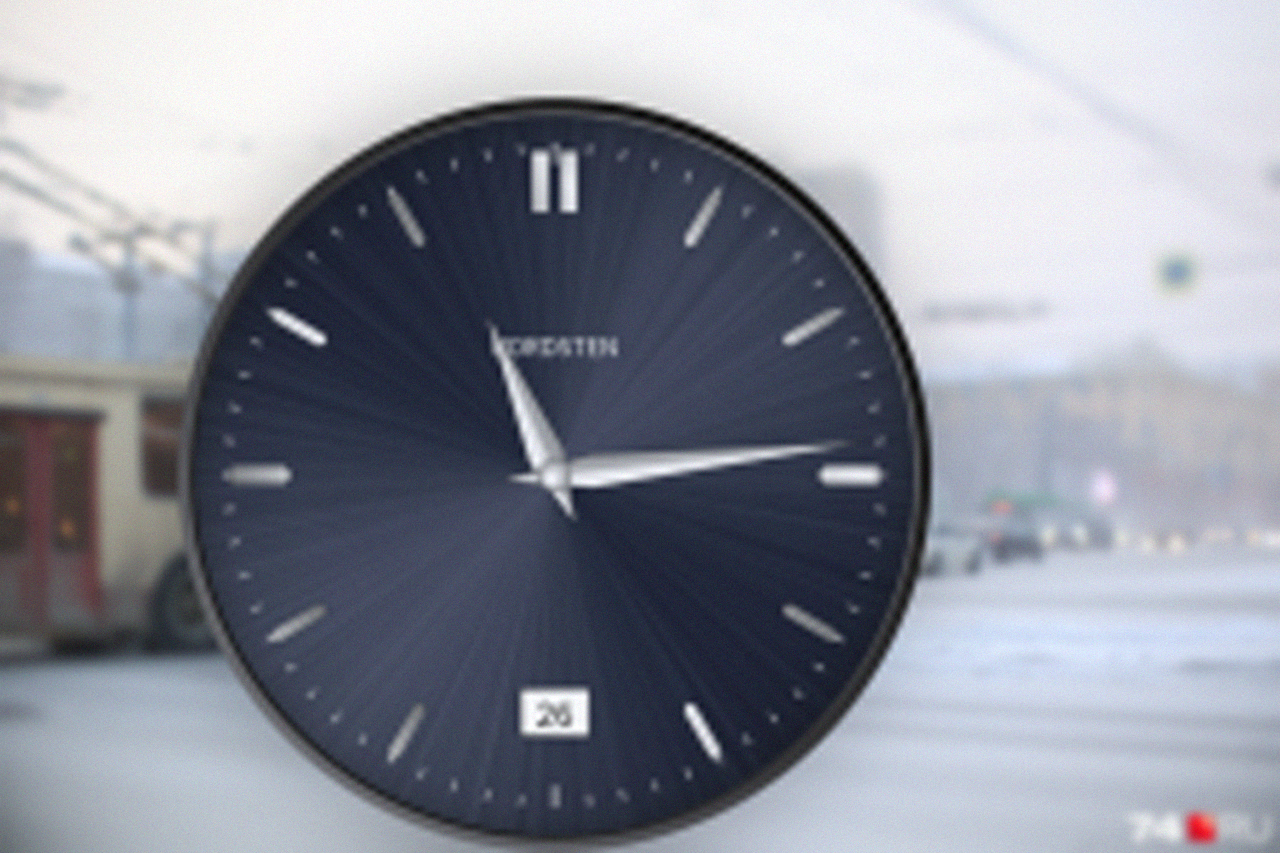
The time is {"hour": 11, "minute": 14}
